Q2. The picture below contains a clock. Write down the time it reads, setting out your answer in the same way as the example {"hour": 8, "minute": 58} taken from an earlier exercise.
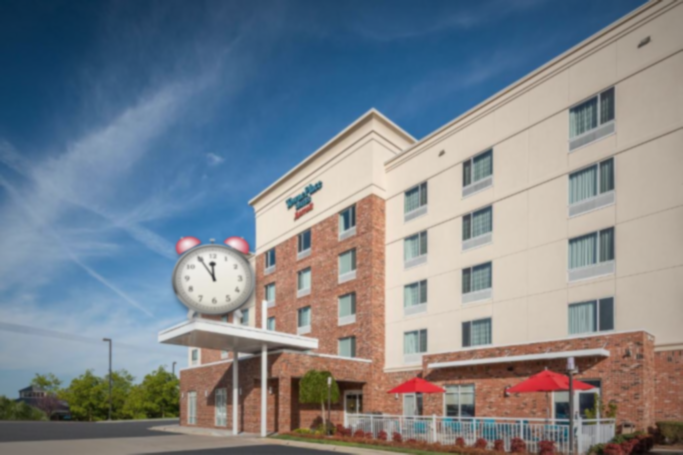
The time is {"hour": 11, "minute": 55}
